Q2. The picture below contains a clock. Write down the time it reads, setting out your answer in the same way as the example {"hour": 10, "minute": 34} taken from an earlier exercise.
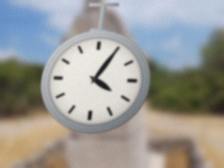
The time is {"hour": 4, "minute": 5}
